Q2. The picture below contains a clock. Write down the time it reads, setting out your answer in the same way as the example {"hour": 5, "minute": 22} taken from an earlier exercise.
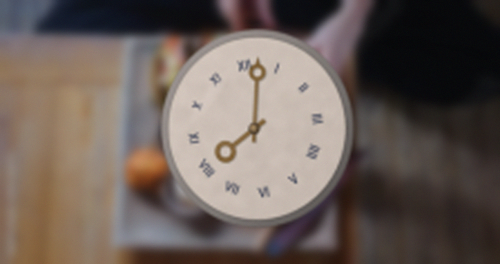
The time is {"hour": 8, "minute": 2}
